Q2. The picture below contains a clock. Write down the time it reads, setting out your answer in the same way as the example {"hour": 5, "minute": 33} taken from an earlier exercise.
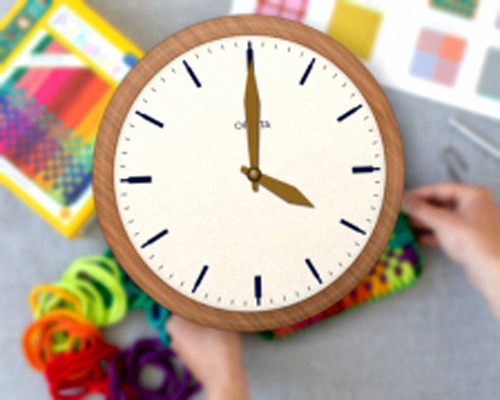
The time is {"hour": 4, "minute": 0}
